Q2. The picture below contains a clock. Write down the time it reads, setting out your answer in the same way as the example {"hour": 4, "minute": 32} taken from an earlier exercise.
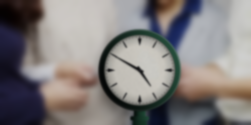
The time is {"hour": 4, "minute": 50}
